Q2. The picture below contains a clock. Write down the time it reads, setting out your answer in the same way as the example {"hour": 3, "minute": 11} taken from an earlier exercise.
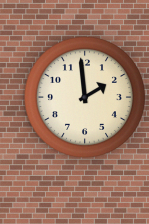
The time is {"hour": 1, "minute": 59}
